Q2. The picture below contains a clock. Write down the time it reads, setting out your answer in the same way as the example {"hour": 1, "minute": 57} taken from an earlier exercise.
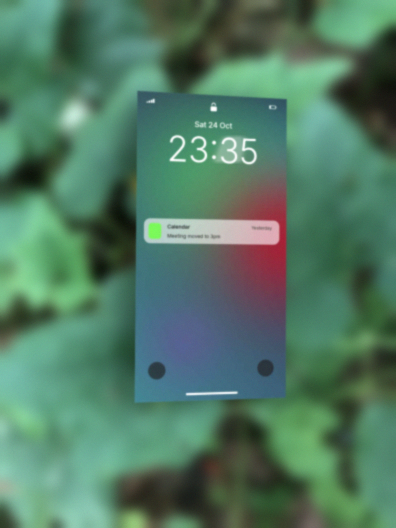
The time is {"hour": 23, "minute": 35}
